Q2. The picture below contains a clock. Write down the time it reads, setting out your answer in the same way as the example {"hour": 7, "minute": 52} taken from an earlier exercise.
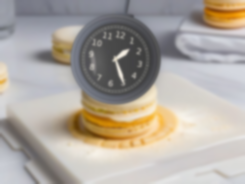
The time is {"hour": 1, "minute": 25}
